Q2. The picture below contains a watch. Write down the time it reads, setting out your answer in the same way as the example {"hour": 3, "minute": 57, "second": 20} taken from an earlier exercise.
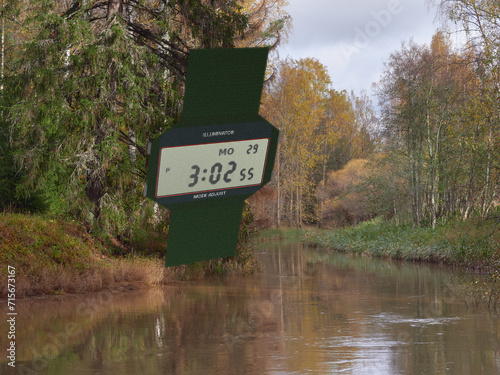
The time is {"hour": 3, "minute": 2, "second": 55}
